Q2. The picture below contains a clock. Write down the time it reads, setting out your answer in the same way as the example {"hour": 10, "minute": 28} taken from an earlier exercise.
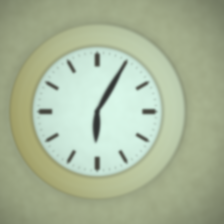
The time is {"hour": 6, "minute": 5}
